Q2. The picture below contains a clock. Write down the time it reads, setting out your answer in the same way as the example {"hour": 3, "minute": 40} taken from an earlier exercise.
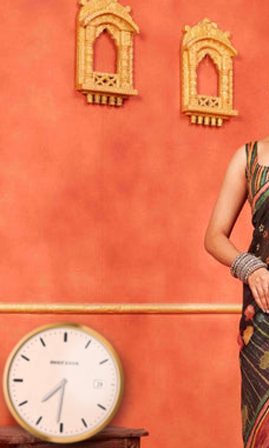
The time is {"hour": 7, "minute": 31}
